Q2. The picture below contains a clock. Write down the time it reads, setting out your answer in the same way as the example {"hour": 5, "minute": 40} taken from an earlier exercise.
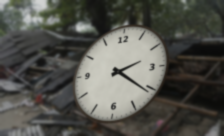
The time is {"hour": 2, "minute": 21}
